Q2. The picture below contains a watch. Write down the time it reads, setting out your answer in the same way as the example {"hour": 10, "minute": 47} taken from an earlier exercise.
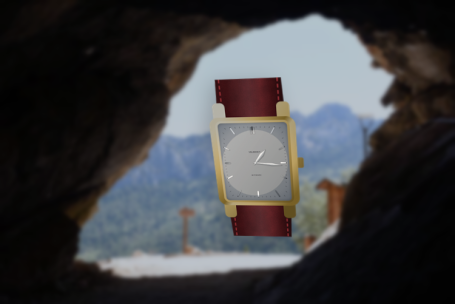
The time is {"hour": 1, "minute": 16}
